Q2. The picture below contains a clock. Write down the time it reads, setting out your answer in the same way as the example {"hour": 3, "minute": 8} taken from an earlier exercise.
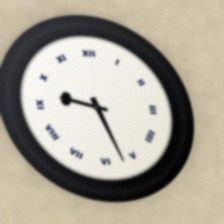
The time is {"hour": 9, "minute": 27}
